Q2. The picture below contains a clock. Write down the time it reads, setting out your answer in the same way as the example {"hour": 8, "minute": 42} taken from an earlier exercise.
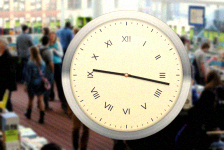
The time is {"hour": 9, "minute": 17}
